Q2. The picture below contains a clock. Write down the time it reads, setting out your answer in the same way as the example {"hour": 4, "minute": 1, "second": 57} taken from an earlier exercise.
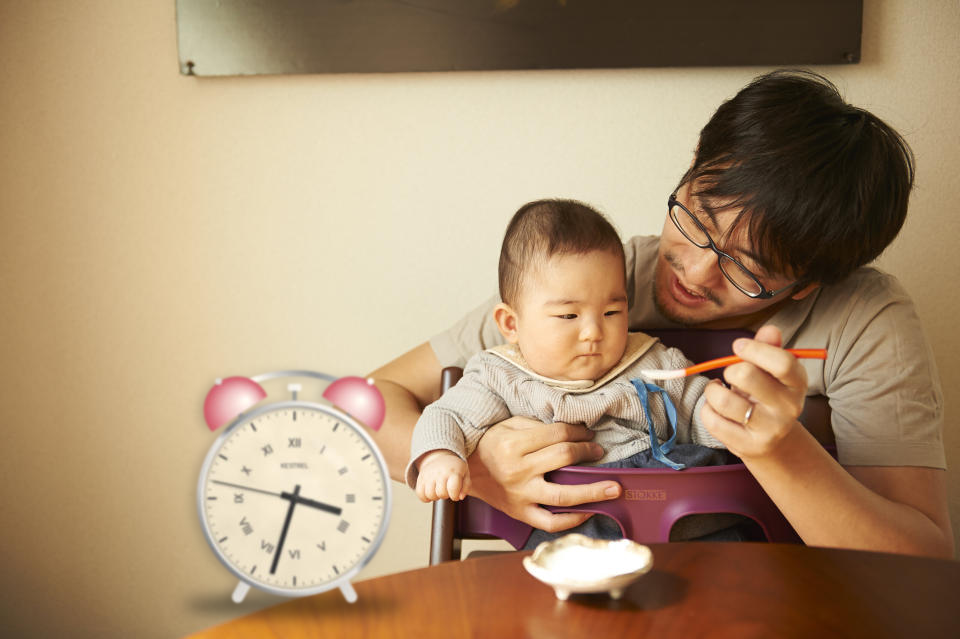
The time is {"hour": 3, "minute": 32, "second": 47}
